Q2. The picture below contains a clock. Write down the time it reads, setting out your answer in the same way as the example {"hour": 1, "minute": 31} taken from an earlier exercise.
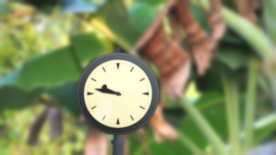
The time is {"hour": 9, "minute": 47}
